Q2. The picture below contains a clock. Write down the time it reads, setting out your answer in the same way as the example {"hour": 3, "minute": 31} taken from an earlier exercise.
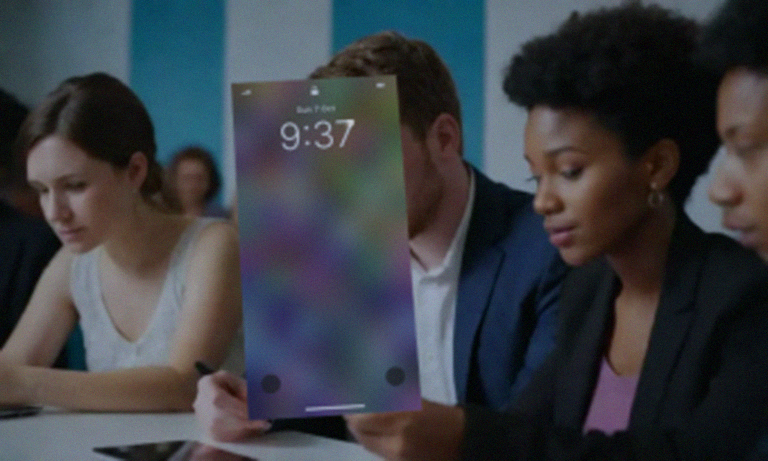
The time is {"hour": 9, "minute": 37}
